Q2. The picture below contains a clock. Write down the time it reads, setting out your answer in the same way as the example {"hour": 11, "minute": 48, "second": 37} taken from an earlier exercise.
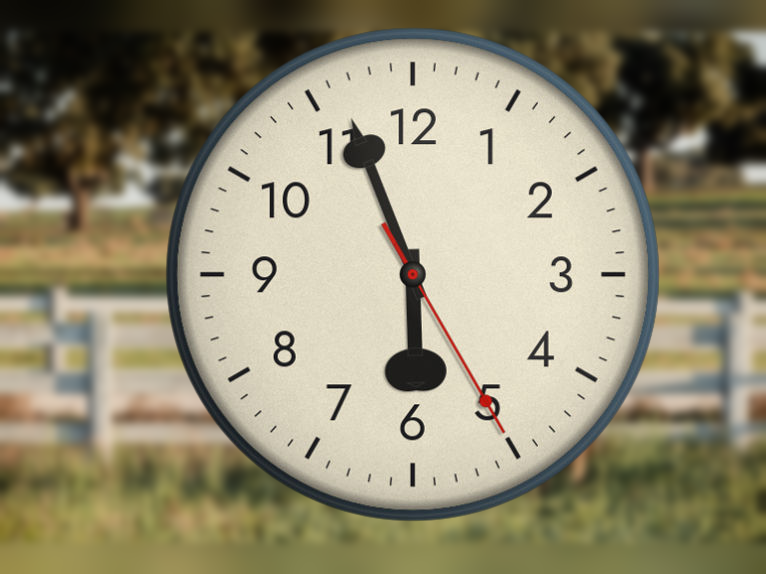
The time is {"hour": 5, "minute": 56, "second": 25}
